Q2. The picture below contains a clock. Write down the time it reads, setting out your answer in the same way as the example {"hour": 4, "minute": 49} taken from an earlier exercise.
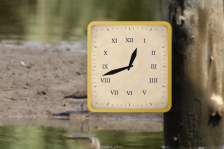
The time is {"hour": 12, "minute": 42}
